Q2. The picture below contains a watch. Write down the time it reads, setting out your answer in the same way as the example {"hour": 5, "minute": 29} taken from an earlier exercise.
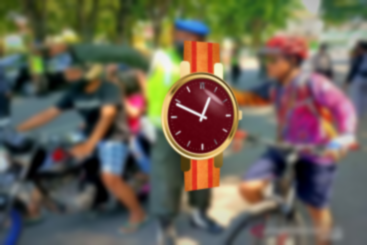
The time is {"hour": 12, "minute": 49}
